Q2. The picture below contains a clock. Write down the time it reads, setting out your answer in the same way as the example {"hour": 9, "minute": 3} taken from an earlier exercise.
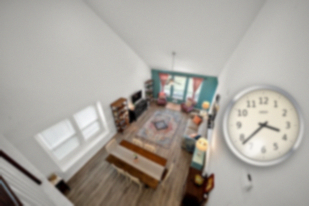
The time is {"hour": 3, "minute": 38}
